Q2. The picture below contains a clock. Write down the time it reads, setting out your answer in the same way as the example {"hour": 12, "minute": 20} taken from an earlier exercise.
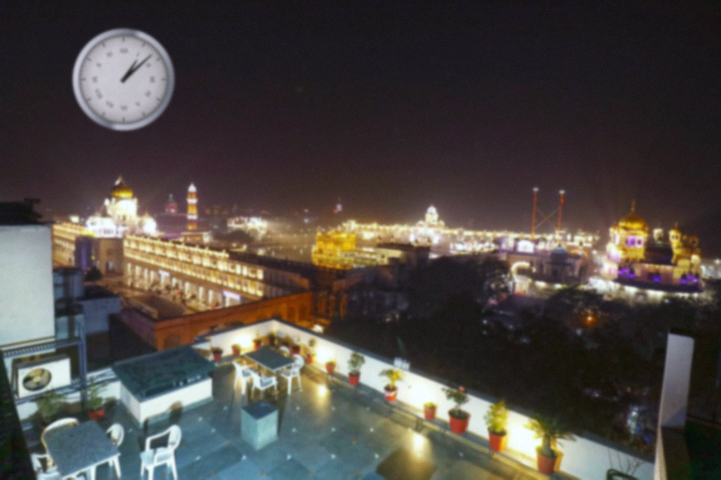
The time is {"hour": 1, "minute": 8}
